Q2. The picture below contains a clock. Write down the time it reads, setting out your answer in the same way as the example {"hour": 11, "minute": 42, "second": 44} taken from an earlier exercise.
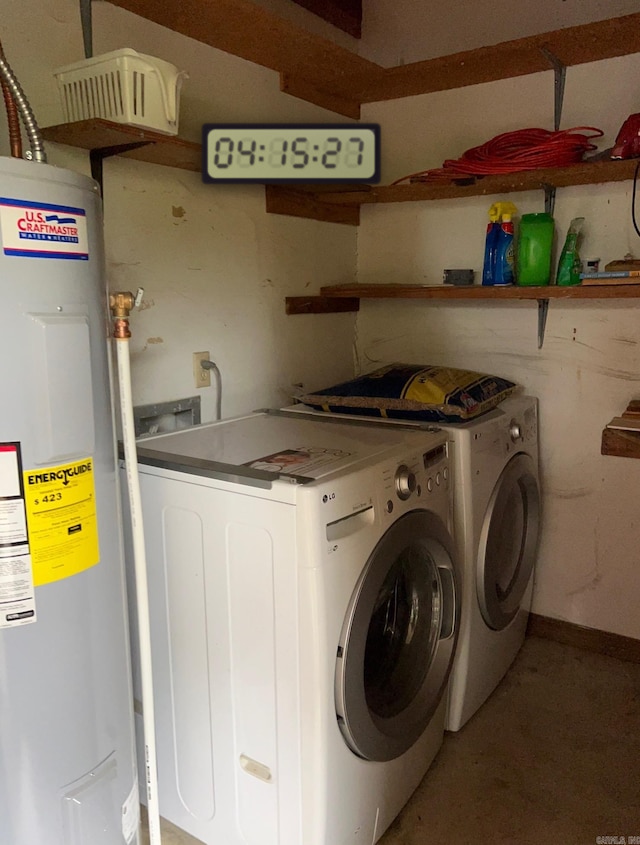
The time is {"hour": 4, "minute": 15, "second": 27}
